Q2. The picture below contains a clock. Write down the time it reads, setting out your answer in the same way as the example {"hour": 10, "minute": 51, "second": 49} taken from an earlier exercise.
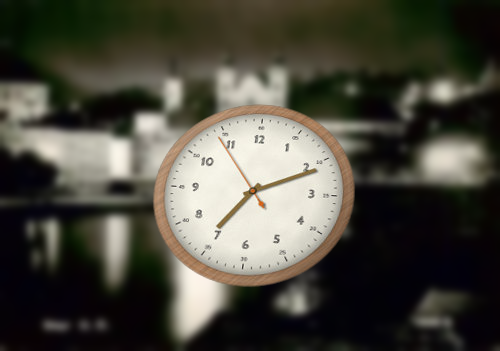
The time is {"hour": 7, "minute": 10, "second": 54}
